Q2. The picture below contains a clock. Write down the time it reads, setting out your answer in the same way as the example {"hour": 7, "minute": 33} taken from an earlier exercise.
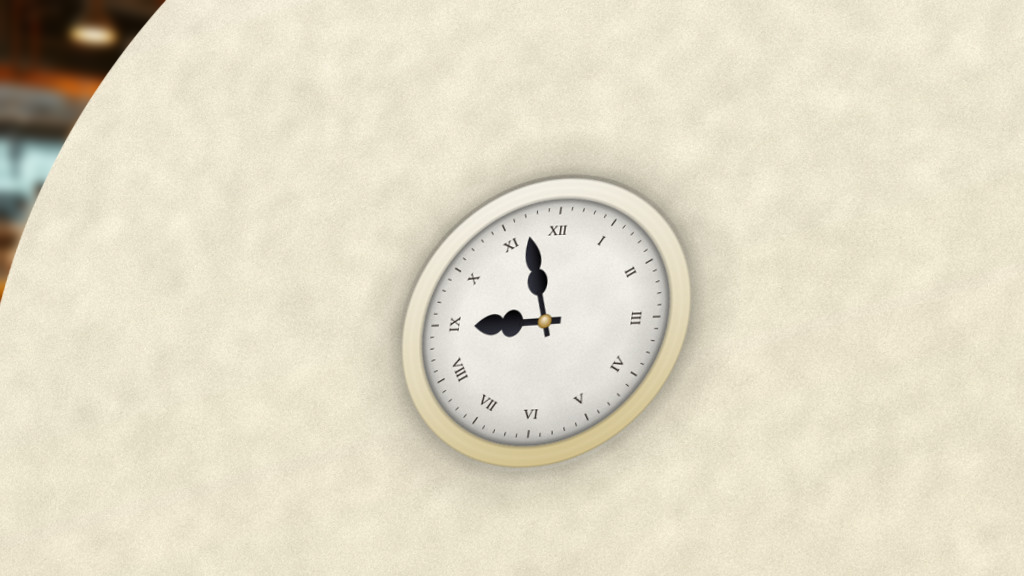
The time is {"hour": 8, "minute": 57}
